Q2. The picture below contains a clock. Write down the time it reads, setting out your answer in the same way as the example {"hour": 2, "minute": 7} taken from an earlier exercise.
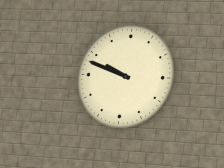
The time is {"hour": 9, "minute": 48}
